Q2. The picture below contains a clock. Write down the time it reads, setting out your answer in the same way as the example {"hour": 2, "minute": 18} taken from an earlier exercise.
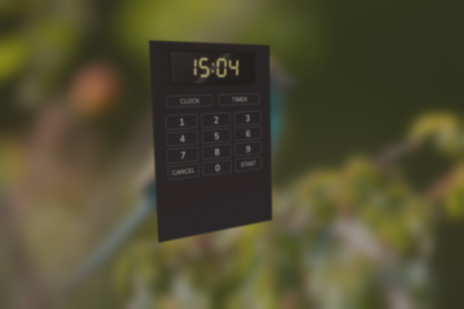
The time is {"hour": 15, "minute": 4}
